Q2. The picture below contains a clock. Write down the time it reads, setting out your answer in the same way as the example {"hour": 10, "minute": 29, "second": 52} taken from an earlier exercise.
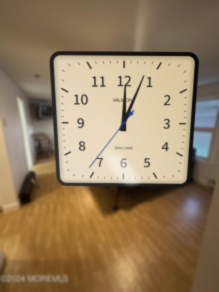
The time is {"hour": 12, "minute": 3, "second": 36}
